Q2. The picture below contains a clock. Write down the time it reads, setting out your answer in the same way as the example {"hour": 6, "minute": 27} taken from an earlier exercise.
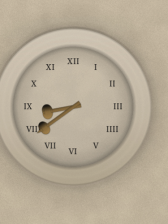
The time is {"hour": 8, "minute": 39}
